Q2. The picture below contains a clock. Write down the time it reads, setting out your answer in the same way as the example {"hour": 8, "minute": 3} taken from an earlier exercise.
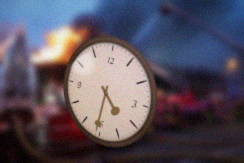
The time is {"hour": 4, "minute": 31}
